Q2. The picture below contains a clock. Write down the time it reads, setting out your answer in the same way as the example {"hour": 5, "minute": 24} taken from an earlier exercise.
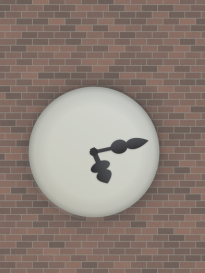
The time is {"hour": 5, "minute": 13}
